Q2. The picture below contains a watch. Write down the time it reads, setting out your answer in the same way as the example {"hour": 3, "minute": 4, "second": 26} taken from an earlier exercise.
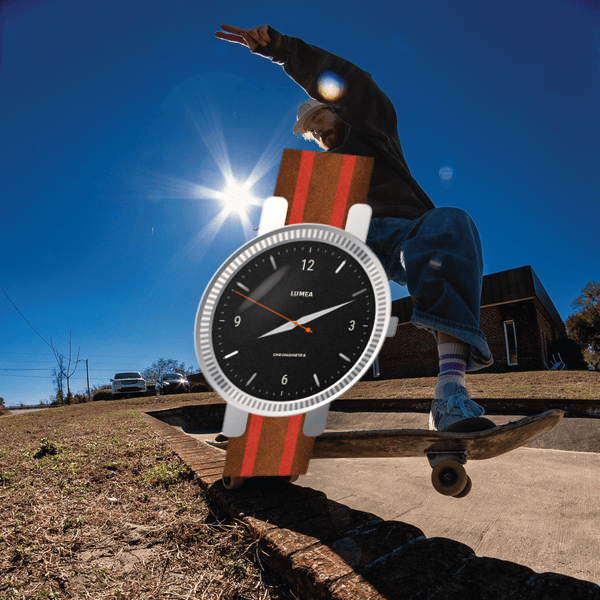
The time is {"hour": 8, "minute": 10, "second": 49}
